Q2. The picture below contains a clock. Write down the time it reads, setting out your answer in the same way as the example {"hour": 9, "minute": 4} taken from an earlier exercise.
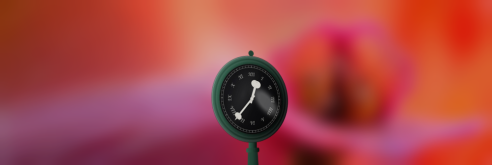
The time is {"hour": 12, "minute": 37}
